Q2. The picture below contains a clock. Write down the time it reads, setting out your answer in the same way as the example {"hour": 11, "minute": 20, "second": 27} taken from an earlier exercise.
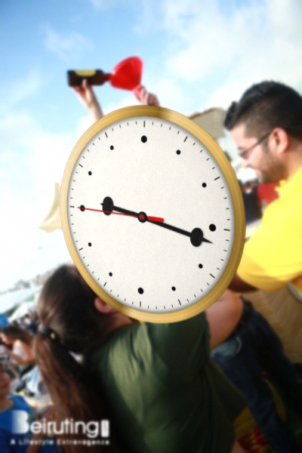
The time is {"hour": 9, "minute": 16, "second": 45}
